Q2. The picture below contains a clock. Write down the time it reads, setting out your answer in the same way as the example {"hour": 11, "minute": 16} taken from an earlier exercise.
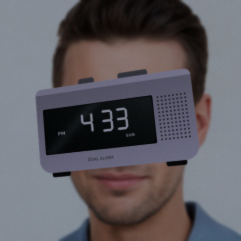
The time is {"hour": 4, "minute": 33}
